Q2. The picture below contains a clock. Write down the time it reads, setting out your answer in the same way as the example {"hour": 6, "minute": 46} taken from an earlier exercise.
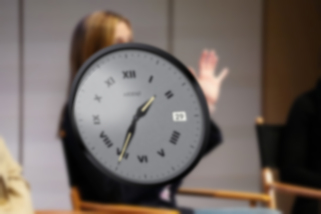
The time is {"hour": 1, "minute": 35}
